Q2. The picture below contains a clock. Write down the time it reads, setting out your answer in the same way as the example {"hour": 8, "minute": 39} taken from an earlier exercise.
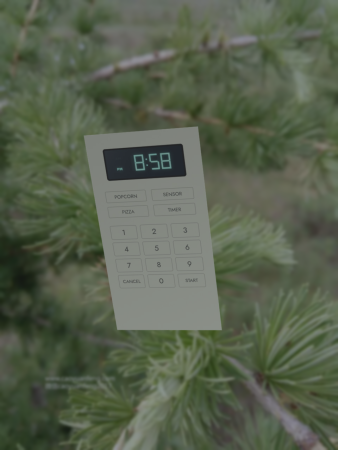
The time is {"hour": 8, "minute": 58}
